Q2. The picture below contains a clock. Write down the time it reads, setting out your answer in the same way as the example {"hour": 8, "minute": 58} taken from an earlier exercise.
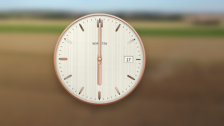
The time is {"hour": 6, "minute": 0}
